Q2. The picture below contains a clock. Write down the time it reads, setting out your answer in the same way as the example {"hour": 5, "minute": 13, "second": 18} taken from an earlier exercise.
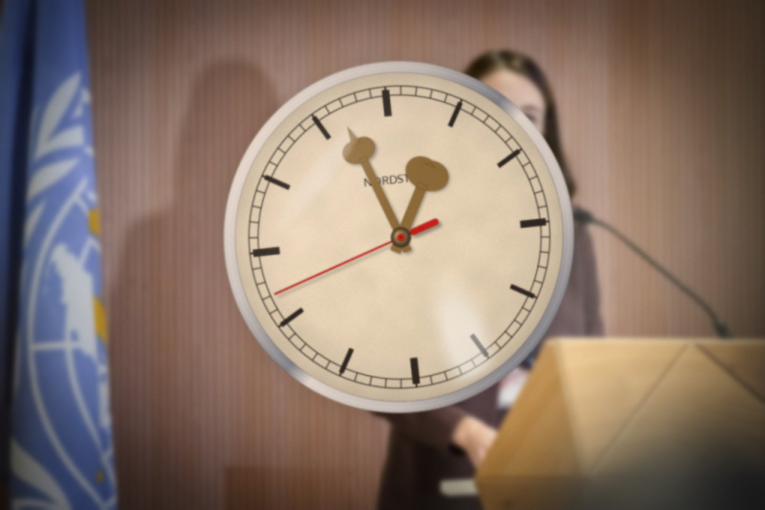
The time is {"hour": 12, "minute": 56, "second": 42}
